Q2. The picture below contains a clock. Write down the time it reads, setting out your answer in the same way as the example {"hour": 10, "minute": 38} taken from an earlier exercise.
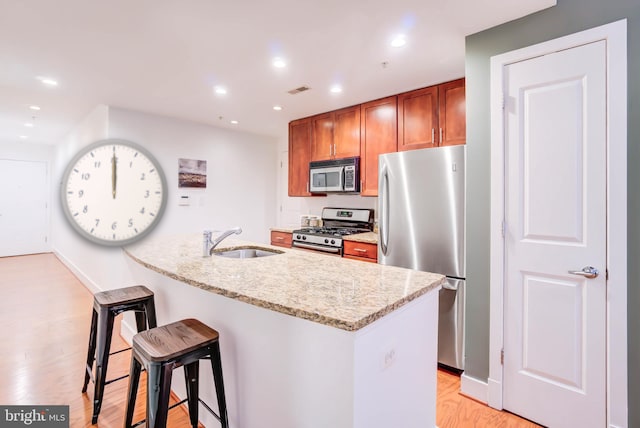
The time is {"hour": 12, "minute": 0}
